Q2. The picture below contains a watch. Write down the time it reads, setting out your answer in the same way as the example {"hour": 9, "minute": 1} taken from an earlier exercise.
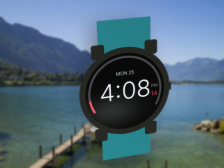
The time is {"hour": 4, "minute": 8}
